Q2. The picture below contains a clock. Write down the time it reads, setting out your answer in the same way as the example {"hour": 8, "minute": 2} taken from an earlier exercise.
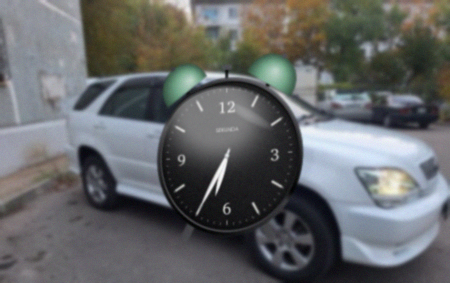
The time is {"hour": 6, "minute": 35}
